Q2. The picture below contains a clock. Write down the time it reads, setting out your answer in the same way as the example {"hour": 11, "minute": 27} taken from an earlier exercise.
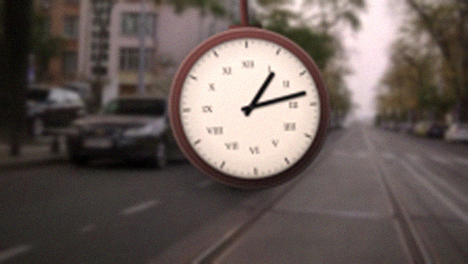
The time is {"hour": 1, "minute": 13}
